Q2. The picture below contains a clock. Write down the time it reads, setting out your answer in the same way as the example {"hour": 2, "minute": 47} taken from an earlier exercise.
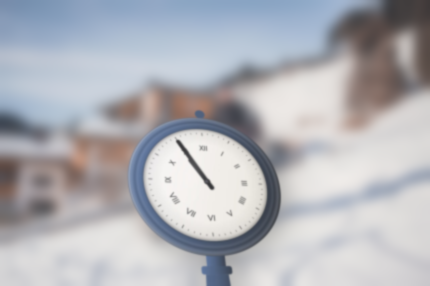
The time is {"hour": 10, "minute": 55}
